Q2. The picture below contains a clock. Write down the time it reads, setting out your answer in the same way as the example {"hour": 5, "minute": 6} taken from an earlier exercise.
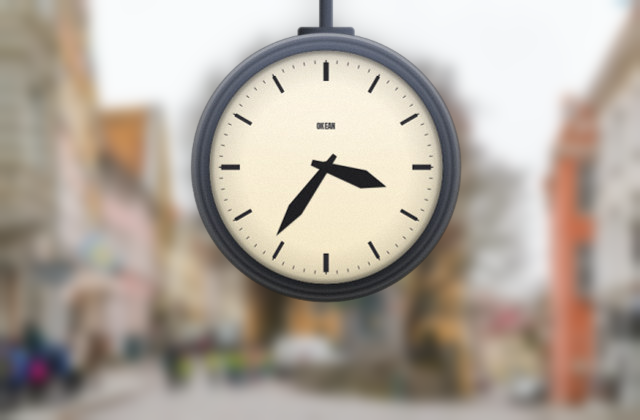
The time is {"hour": 3, "minute": 36}
